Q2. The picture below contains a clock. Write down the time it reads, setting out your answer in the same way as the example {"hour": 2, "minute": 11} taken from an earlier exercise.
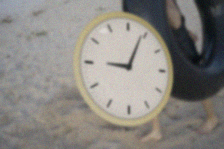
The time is {"hour": 9, "minute": 4}
